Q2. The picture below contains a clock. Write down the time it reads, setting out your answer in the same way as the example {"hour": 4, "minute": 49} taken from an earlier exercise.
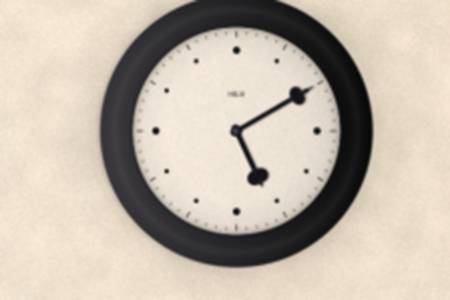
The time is {"hour": 5, "minute": 10}
